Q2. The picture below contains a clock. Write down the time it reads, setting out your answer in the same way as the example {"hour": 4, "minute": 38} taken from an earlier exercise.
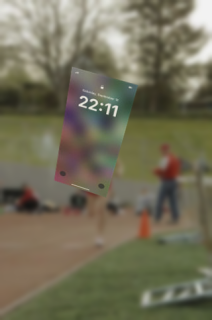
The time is {"hour": 22, "minute": 11}
